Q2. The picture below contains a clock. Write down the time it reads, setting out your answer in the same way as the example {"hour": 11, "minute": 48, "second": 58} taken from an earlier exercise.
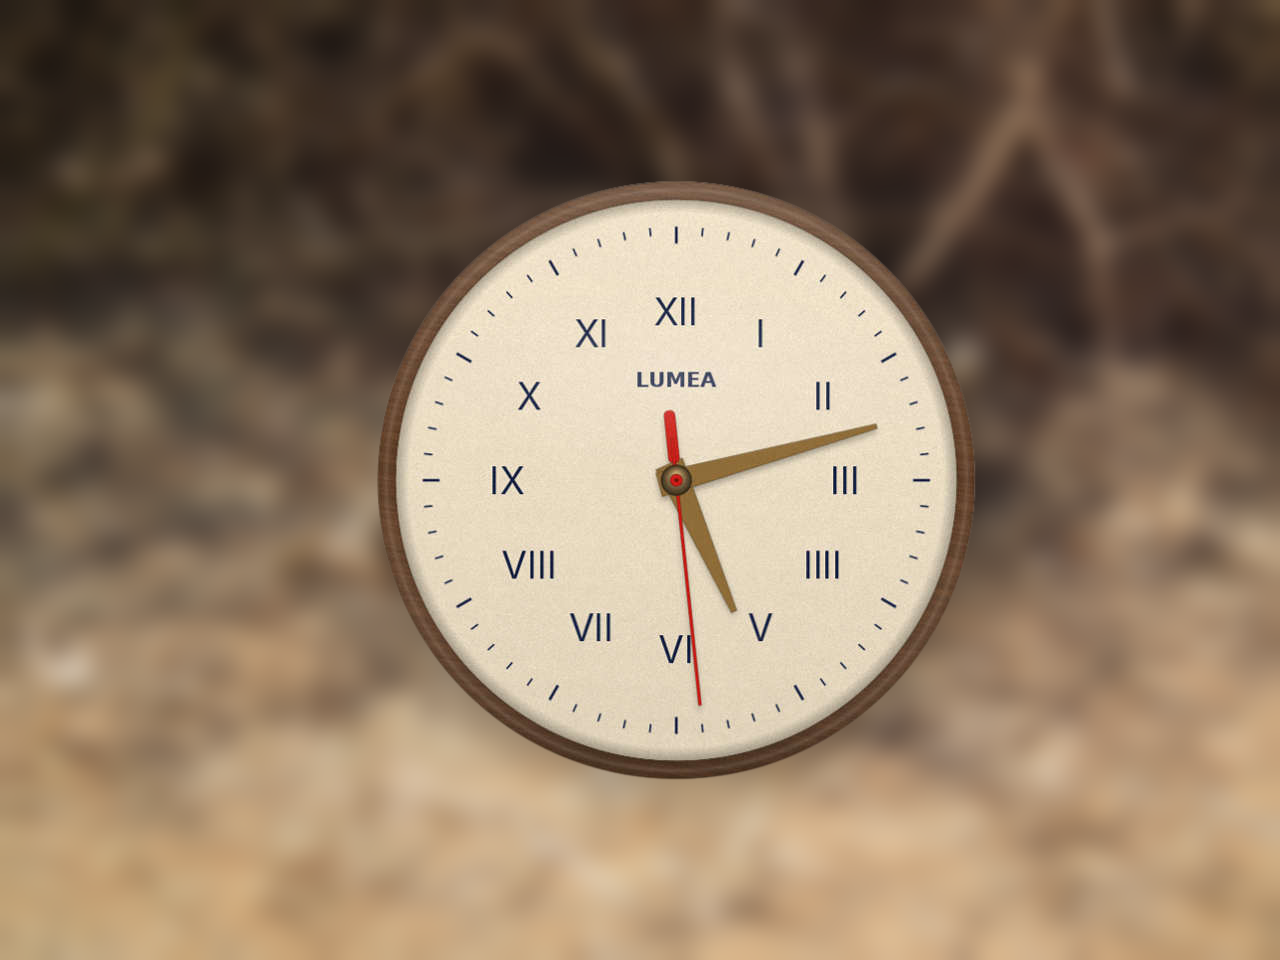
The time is {"hour": 5, "minute": 12, "second": 29}
